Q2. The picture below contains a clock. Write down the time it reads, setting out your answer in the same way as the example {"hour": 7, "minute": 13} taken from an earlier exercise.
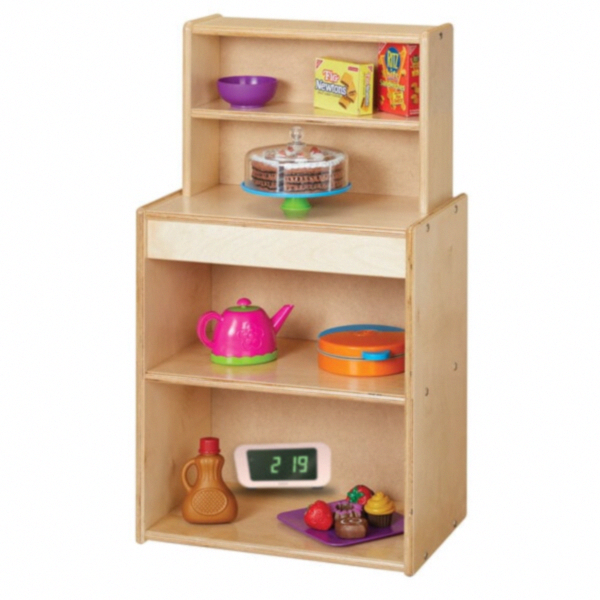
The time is {"hour": 2, "minute": 19}
